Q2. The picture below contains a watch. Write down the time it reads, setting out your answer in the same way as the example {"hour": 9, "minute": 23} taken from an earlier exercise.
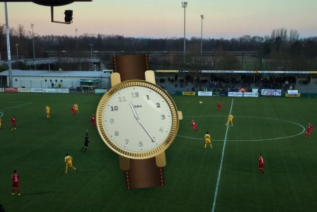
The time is {"hour": 11, "minute": 25}
